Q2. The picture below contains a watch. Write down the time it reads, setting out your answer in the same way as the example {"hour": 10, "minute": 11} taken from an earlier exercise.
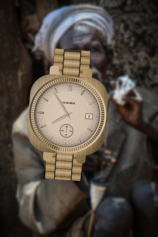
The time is {"hour": 7, "minute": 54}
